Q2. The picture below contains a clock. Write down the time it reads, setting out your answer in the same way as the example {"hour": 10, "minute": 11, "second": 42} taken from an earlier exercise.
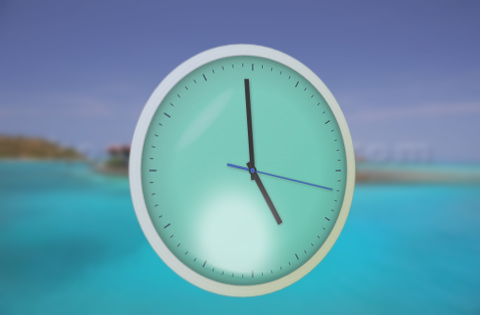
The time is {"hour": 4, "minute": 59, "second": 17}
